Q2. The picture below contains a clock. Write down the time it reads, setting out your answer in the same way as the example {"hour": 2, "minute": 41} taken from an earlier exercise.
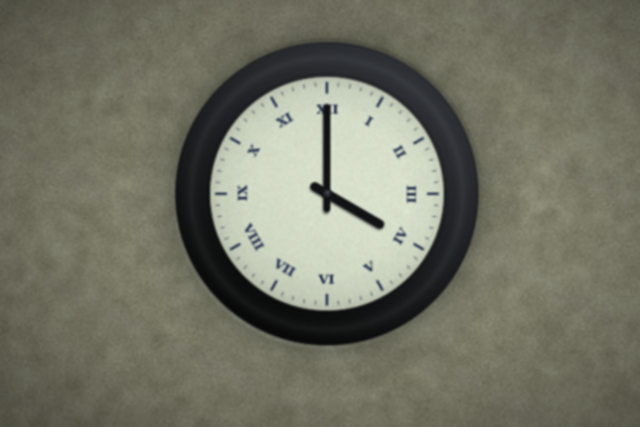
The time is {"hour": 4, "minute": 0}
